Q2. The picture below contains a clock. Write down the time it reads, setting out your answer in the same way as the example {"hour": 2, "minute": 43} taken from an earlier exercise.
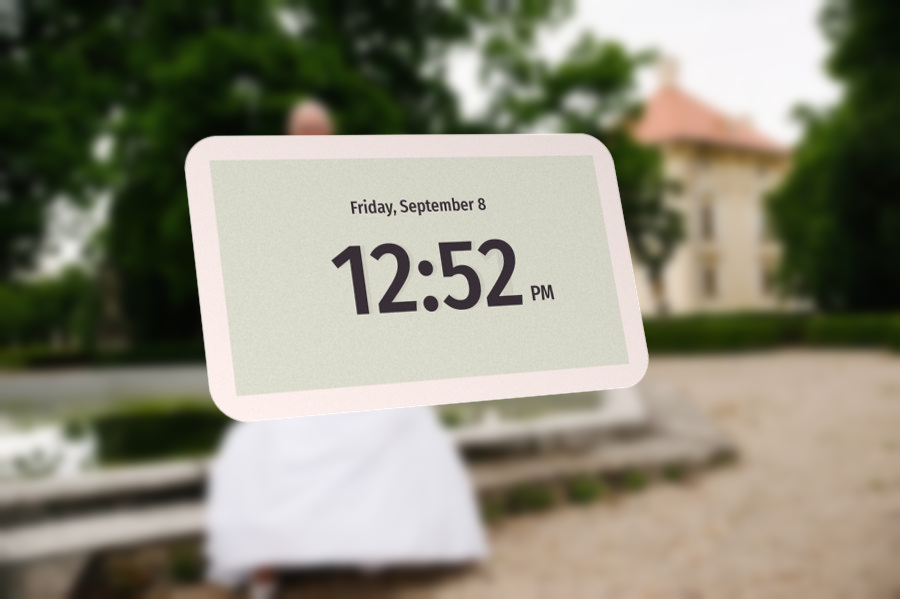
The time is {"hour": 12, "minute": 52}
